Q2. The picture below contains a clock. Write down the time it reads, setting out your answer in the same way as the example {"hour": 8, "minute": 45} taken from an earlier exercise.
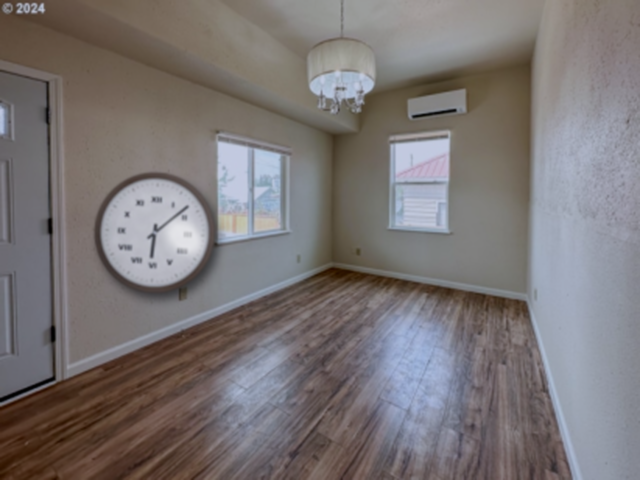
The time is {"hour": 6, "minute": 8}
